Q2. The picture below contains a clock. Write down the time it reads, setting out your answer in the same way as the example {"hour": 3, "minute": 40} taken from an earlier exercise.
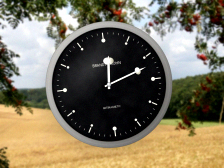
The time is {"hour": 12, "minute": 12}
